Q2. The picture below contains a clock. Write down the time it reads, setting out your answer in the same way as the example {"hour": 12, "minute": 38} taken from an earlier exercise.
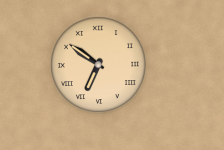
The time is {"hour": 6, "minute": 51}
